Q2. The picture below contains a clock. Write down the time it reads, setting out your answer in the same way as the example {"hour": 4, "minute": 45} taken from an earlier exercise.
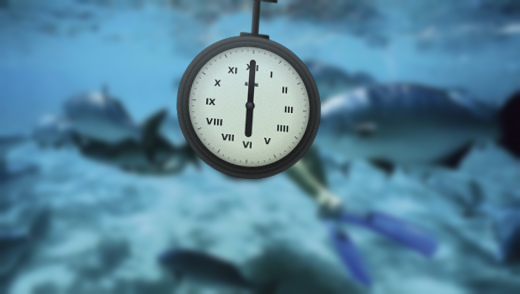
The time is {"hour": 6, "minute": 0}
